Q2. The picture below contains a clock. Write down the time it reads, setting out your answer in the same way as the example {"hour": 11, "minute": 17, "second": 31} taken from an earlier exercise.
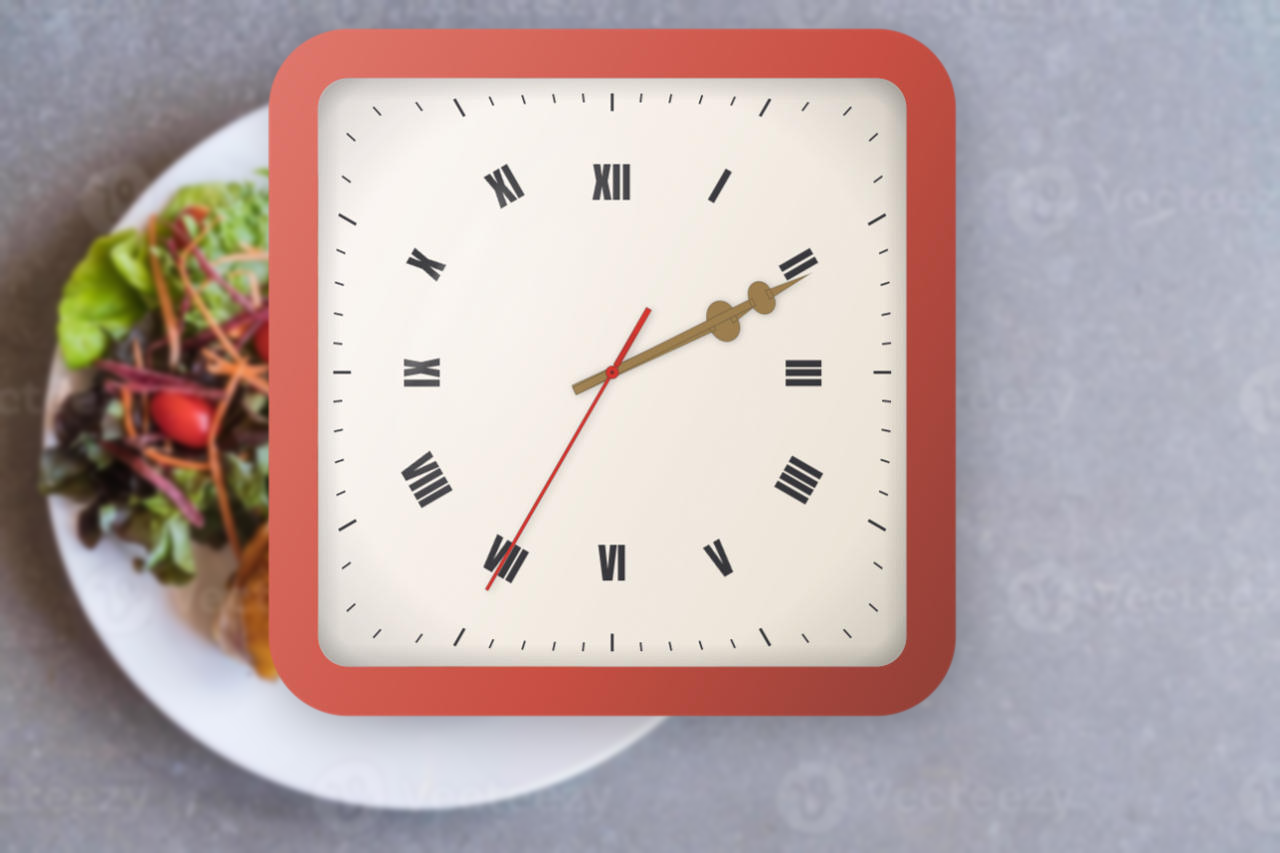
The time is {"hour": 2, "minute": 10, "second": 35}
